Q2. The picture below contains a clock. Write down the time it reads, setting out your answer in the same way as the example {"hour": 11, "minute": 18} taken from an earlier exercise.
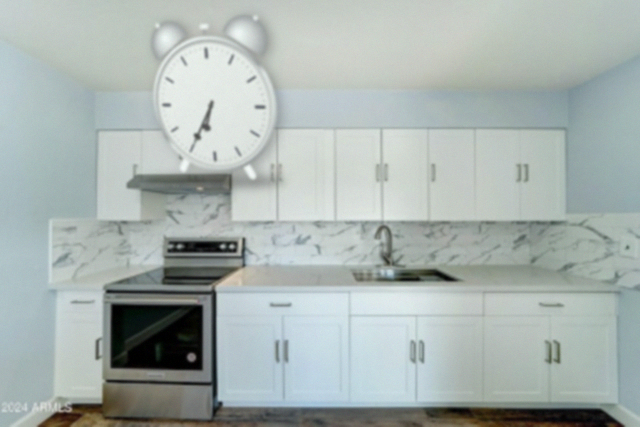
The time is {"hour": 6, "minute": 35}
